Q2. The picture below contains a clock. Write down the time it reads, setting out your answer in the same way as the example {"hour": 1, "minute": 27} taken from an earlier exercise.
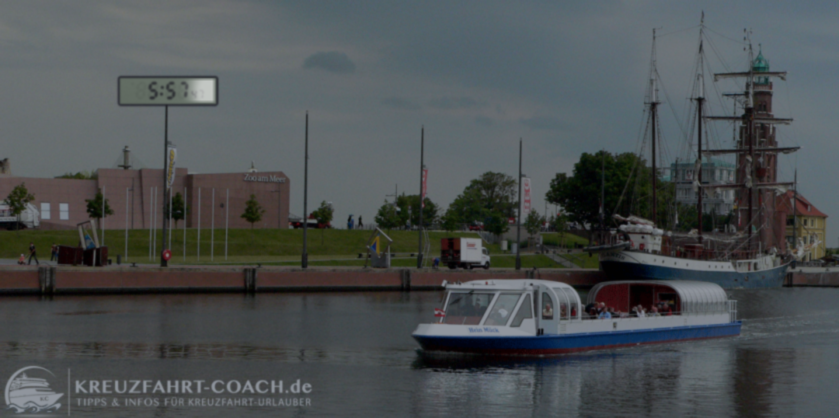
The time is {"hour": 5, "minute": 57}
